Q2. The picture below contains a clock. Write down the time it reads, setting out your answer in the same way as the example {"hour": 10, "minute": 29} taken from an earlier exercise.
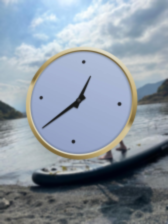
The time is {"hour": 12, "minute": 38}
